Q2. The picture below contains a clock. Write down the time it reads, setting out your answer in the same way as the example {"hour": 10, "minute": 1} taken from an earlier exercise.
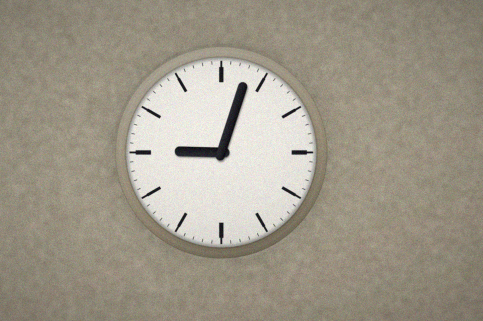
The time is {"hour": 9, "minute": 3}
